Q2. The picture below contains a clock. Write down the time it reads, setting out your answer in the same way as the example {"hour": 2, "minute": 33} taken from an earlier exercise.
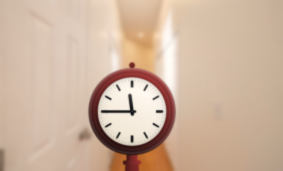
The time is {"hour": 11, "minute": 45}
